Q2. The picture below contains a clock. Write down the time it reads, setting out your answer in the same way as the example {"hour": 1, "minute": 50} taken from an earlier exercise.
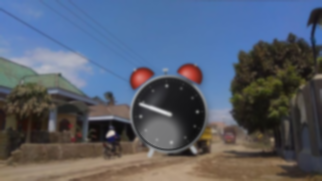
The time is {"hour": 9, "minute": 49}
